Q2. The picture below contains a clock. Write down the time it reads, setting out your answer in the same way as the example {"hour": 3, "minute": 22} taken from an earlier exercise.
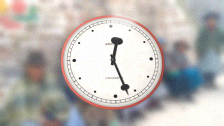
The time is {"hour": 12, "minute": 27}
